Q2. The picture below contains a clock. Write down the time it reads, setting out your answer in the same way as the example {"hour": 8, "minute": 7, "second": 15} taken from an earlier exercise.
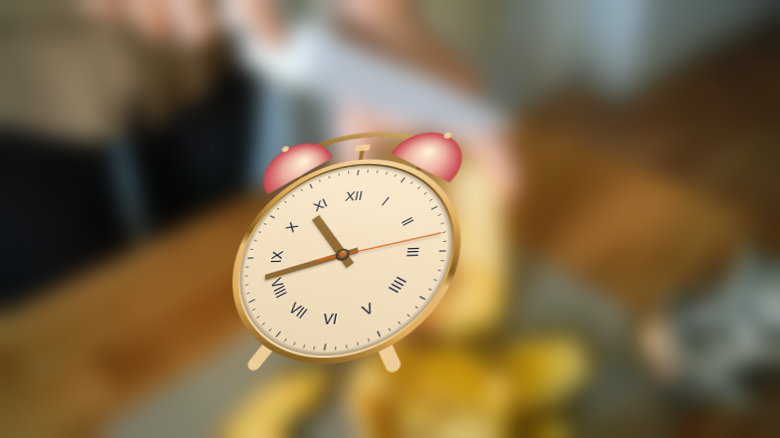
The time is {"hour": 10, "minute": 42, "second": 13}
